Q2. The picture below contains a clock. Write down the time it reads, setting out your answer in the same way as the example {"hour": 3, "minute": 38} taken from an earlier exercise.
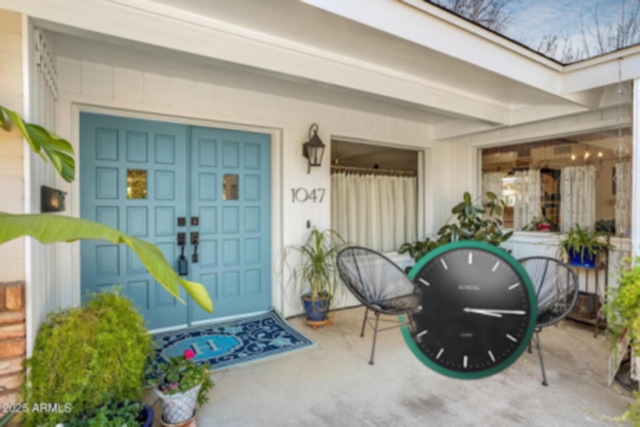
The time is {"hour": 3, "minute": 15}
